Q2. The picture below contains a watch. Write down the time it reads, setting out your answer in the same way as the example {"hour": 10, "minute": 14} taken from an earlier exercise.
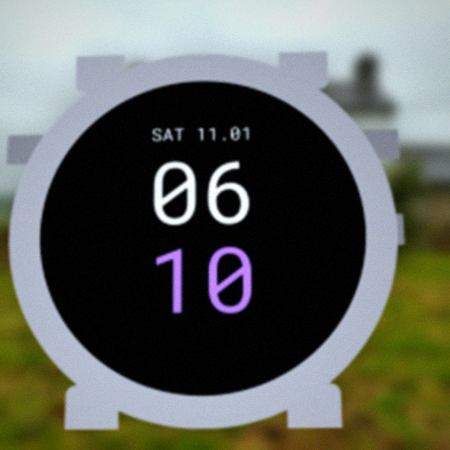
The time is {"hour": 6, "minute": 10}
